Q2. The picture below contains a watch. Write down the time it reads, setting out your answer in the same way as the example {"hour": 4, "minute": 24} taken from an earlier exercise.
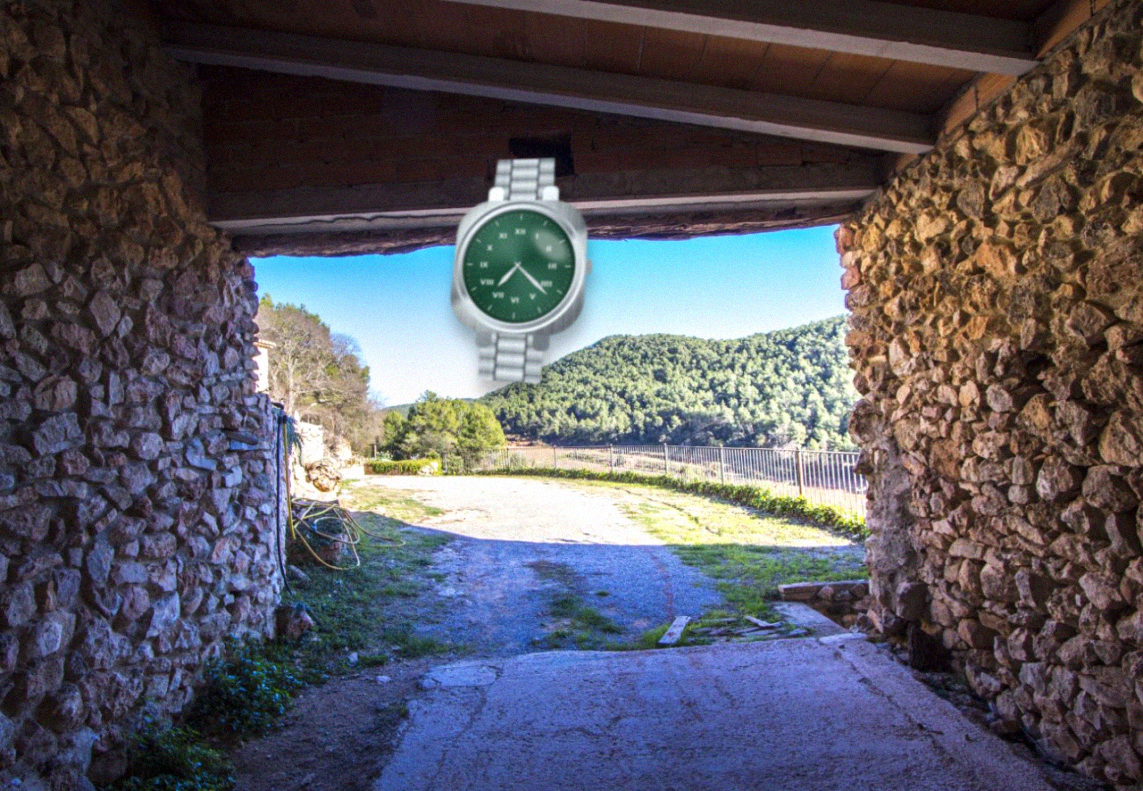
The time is {"hour": 7, "minute": 22}
